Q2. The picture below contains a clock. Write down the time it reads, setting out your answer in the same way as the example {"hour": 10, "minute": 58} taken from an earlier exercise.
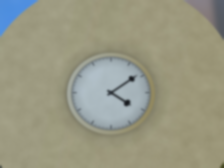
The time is {"hour": 4, "minute": 9}
